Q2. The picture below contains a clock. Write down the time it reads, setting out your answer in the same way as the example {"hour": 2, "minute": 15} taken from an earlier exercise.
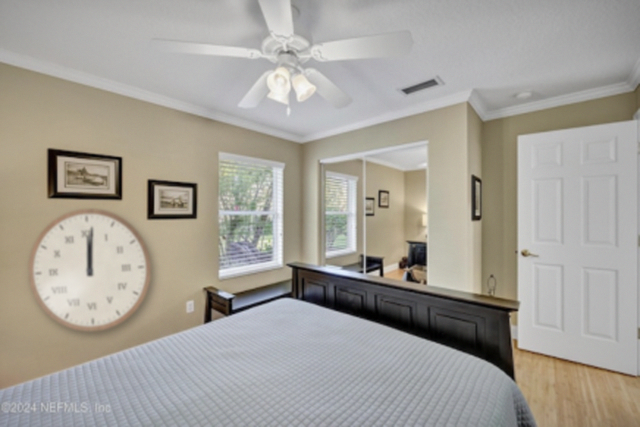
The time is {"hour": 12, "minute": 1}
